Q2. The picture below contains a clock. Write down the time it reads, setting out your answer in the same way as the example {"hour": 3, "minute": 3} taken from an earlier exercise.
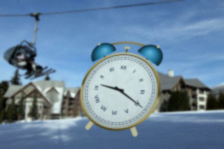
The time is {"hour": 9, "minute": 20}
